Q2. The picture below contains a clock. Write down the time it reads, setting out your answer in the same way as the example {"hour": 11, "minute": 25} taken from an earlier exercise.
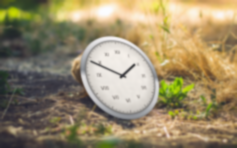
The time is {"hour": 1, "minute": 49}
